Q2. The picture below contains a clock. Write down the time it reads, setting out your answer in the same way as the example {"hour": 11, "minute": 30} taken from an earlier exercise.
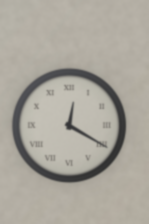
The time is {"hour": 12, "minute": 20}
